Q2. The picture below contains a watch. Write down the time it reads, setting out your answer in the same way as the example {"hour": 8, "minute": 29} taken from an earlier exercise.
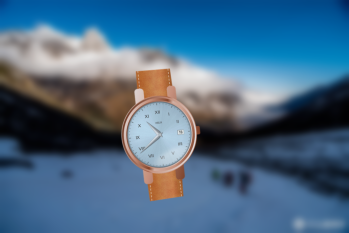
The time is {"hour": 10, "minute": 39}
